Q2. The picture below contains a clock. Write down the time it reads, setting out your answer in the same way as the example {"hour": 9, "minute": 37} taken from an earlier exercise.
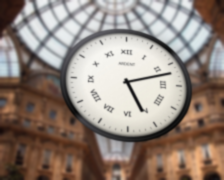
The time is {"hour": 5, "minute": 12}
